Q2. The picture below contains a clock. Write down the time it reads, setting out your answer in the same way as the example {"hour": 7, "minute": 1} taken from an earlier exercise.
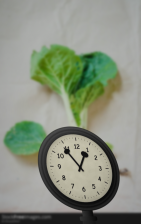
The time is {"hour": 12, "minute": 54}
